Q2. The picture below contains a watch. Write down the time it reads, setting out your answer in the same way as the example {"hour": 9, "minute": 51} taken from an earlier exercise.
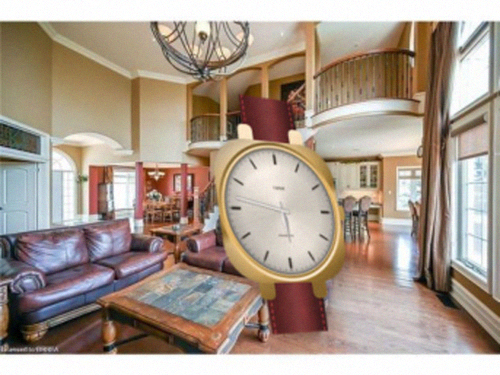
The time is {"hour": 5, "minute": 47}
